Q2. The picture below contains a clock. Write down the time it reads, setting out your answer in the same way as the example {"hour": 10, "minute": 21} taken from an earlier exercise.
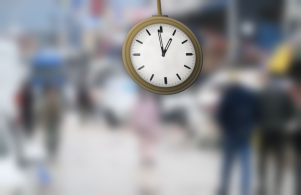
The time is {"hour": 12, "minute": 59}
